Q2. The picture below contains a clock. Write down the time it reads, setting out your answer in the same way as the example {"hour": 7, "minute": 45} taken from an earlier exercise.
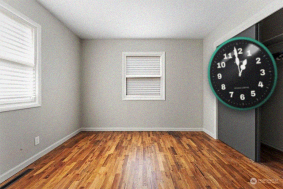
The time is {"hour": 12, "minute": 59}
